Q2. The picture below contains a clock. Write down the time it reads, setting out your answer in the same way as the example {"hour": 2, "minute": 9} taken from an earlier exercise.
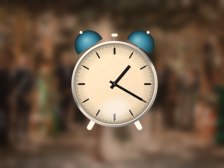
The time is {"hour": 1, "minute": 20}
